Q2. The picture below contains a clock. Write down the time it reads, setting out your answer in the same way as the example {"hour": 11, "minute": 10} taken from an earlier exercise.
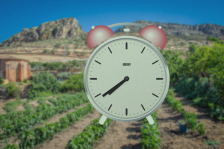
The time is {"hour": 7, "minute": 39}
